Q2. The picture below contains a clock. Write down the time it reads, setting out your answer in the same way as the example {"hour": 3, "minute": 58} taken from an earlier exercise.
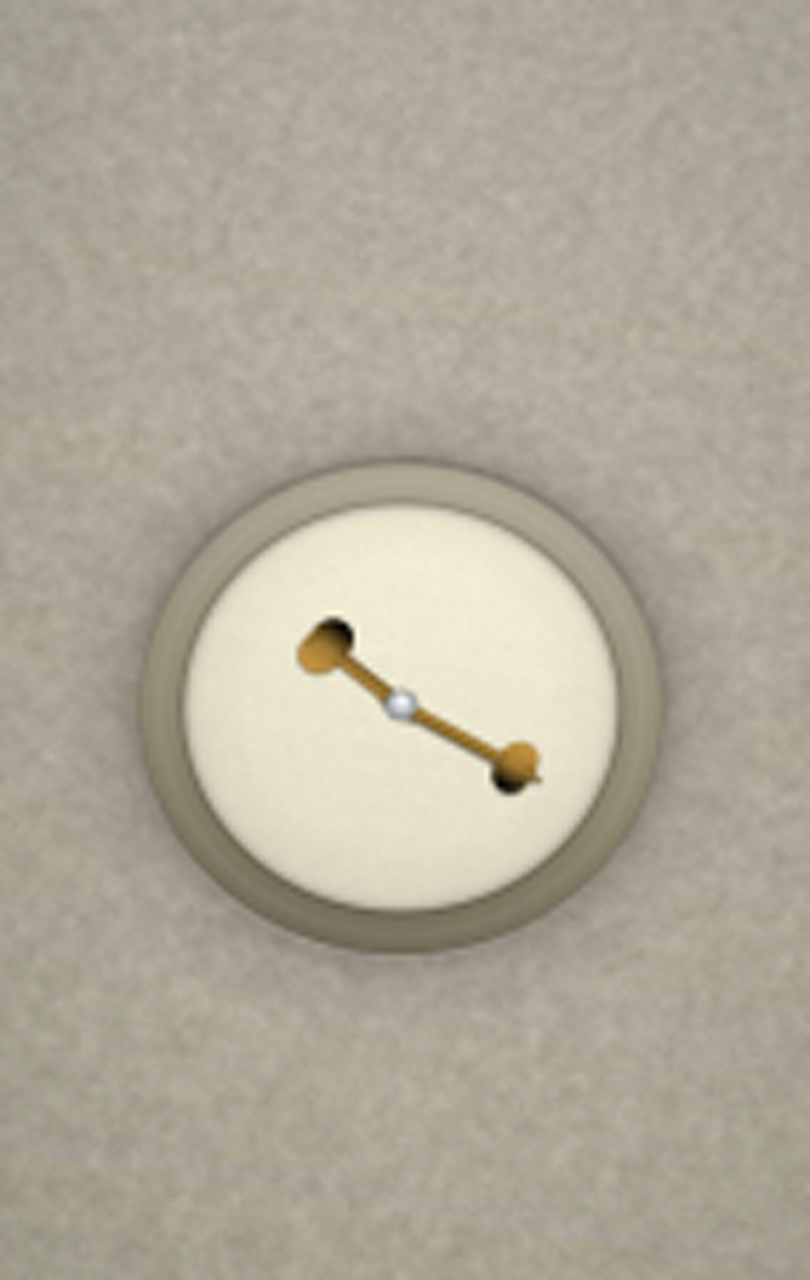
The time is {"hour": 10, "minute": 20}
